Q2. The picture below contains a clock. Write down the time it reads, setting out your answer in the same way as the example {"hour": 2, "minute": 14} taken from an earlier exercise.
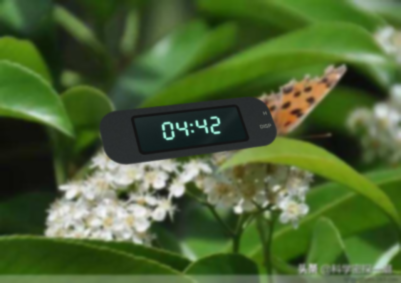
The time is {"hour": 4, "minute": 42}
